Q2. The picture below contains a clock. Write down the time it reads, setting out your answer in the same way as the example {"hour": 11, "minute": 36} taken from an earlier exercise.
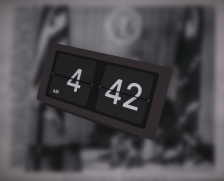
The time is {"hour": 4, "minute": 42}
